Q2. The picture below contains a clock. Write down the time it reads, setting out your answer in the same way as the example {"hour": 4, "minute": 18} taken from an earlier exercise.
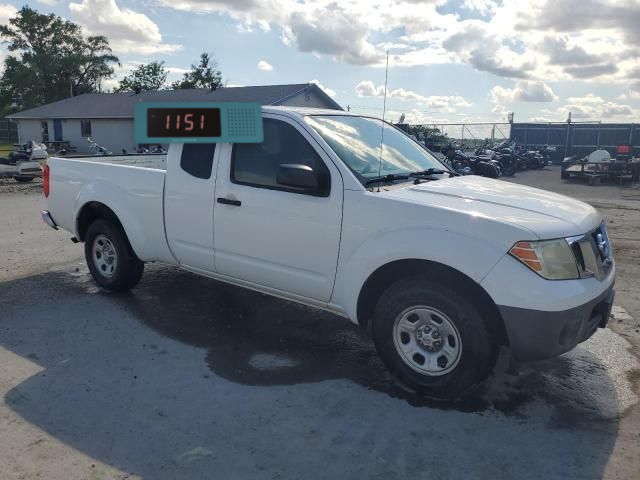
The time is {"hour": 11, "minute": 51}
